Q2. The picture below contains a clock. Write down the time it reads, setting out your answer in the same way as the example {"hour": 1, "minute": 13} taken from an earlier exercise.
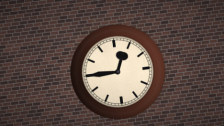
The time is {"hour": 12, "minute": 45}
